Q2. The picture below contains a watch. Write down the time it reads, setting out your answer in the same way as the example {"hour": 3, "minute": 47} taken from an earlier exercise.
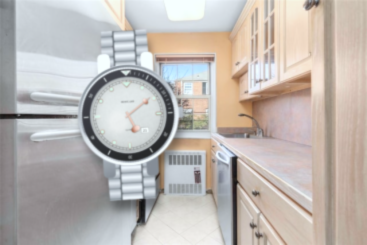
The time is {"hour": 5, "minute": 9}
